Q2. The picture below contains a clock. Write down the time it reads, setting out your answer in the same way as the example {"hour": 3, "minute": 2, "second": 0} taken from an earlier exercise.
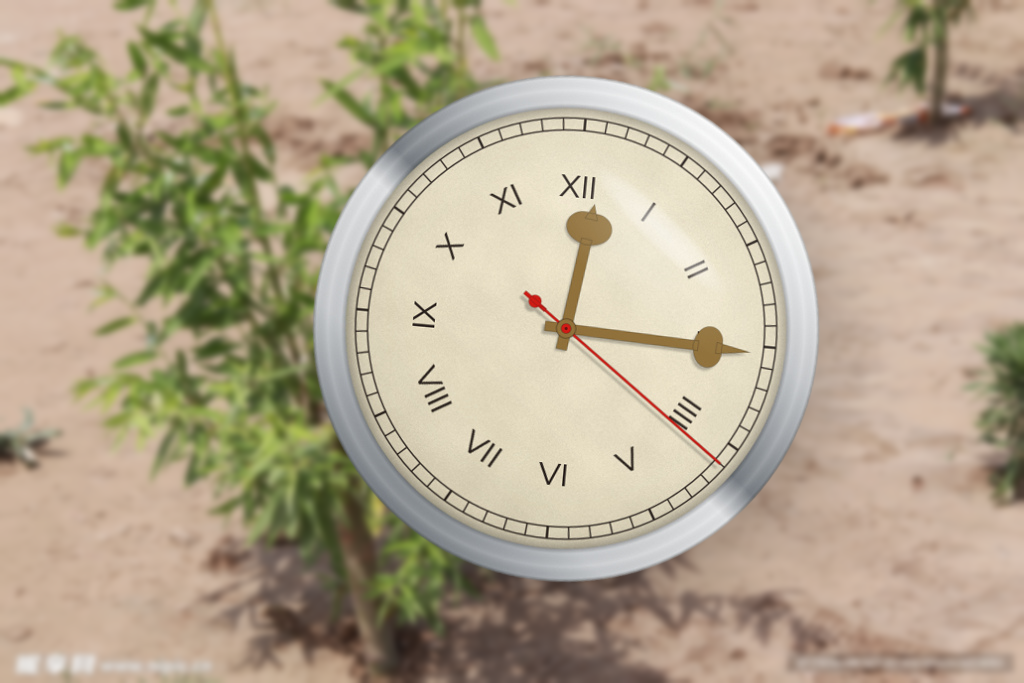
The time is {"hour": 12, "minute": 15, "second": 21}
